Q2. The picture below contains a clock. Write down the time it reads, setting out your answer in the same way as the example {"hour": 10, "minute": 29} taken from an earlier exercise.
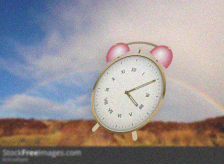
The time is {"hour": 4, "minute": 10}
